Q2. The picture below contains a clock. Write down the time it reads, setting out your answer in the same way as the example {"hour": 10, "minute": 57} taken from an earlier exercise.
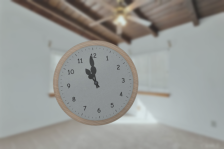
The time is {"hour": 10, "minute": 59}
